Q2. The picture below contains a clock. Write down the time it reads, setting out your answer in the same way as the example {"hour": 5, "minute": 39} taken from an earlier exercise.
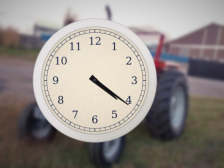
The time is {"hour": 4, "minute": 21}
